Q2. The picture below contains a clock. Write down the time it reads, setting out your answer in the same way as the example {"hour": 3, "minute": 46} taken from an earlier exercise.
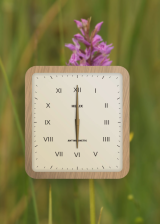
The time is {"hour": 6, "minute": 0}
